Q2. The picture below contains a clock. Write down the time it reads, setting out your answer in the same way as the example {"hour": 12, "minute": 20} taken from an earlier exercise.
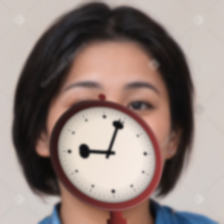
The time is {"hour": 9, "minute": 4}
